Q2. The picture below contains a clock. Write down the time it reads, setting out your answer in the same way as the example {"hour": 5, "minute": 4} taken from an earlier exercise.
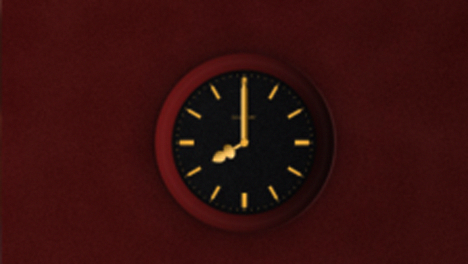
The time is {"hour": 8, "minute": 0}
